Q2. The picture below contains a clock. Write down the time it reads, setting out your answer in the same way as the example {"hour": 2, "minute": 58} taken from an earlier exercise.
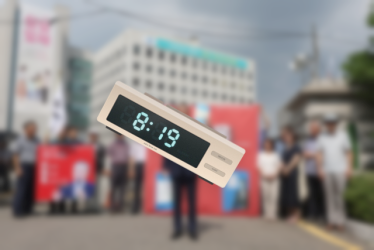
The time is {"hour": 8, "minute": 19}
